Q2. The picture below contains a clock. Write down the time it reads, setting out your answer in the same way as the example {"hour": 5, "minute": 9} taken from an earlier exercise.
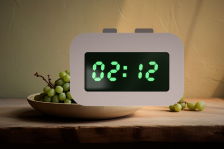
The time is {"hour": 2, "minute": 12}
